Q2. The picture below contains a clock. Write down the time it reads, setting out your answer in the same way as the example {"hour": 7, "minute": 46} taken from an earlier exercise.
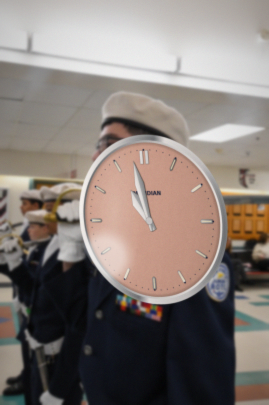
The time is {"hour": 10, "minute": 58}
